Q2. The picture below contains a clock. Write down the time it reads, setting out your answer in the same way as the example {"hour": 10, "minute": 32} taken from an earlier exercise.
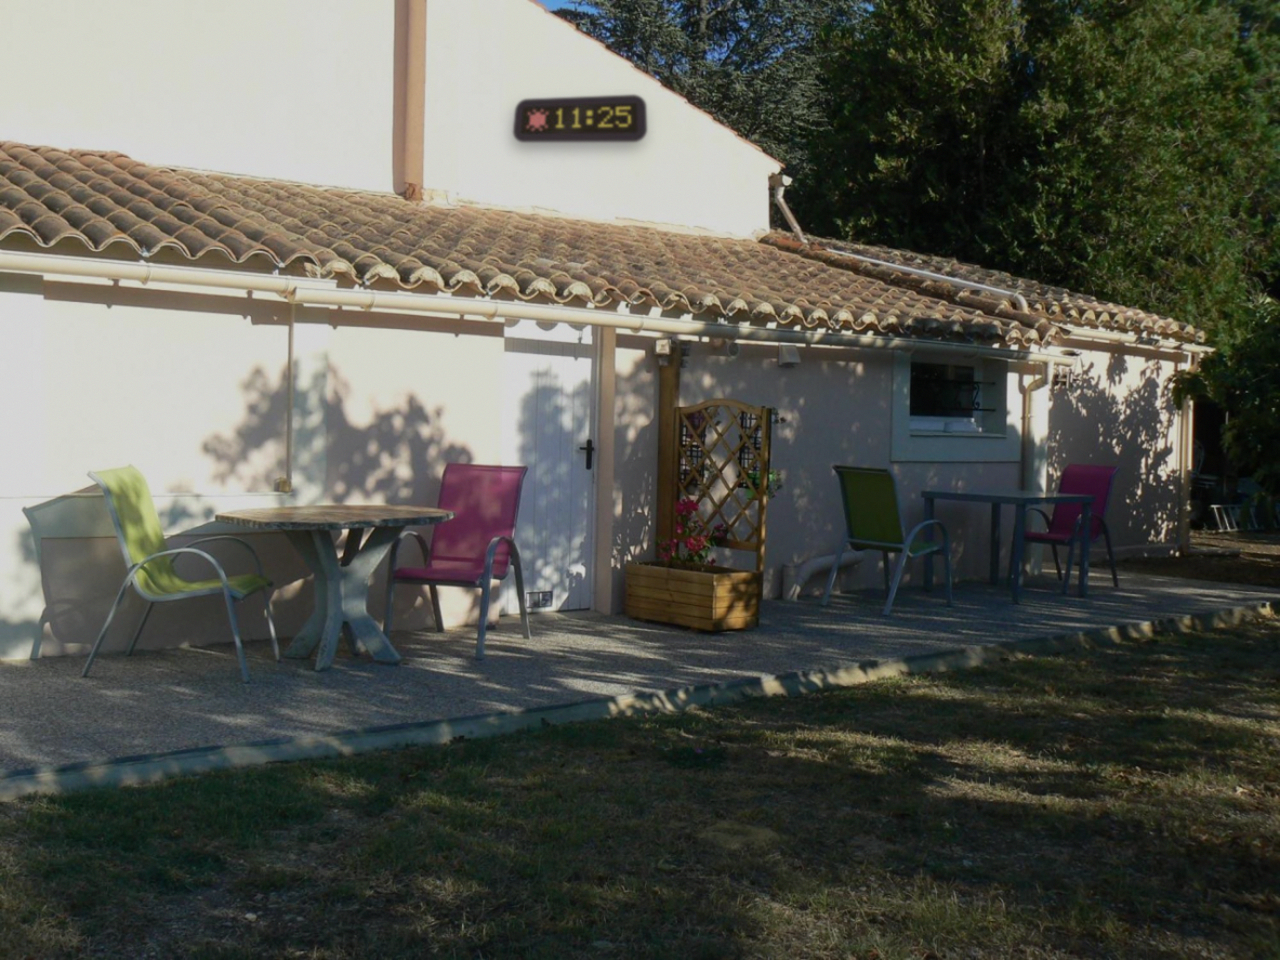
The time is {"hour": 11, "minute": 25}
